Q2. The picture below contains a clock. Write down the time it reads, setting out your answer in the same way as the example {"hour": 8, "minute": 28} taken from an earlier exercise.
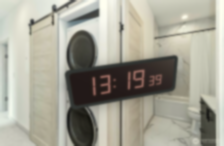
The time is {"hour": 13, "minute": 19}
